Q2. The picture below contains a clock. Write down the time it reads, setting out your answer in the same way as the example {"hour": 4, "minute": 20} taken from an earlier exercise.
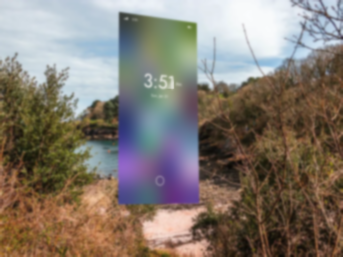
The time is {"hour": 3, "minute": 51}
